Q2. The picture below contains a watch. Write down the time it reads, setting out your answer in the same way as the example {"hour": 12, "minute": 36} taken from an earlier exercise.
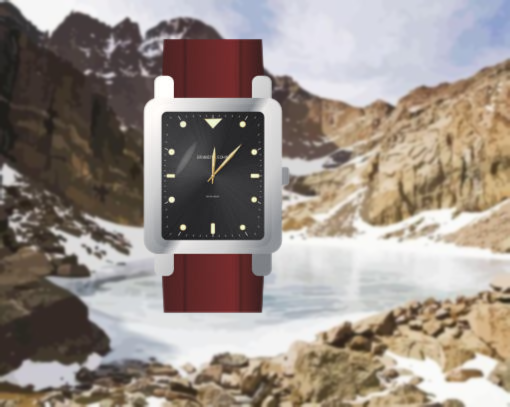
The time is {"hour": 12, "minute": 7}
